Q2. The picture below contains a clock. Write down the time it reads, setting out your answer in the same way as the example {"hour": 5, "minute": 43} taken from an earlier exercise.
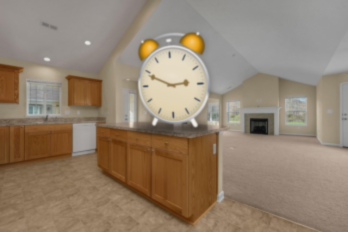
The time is {"hour": 2, "minute": 49}
